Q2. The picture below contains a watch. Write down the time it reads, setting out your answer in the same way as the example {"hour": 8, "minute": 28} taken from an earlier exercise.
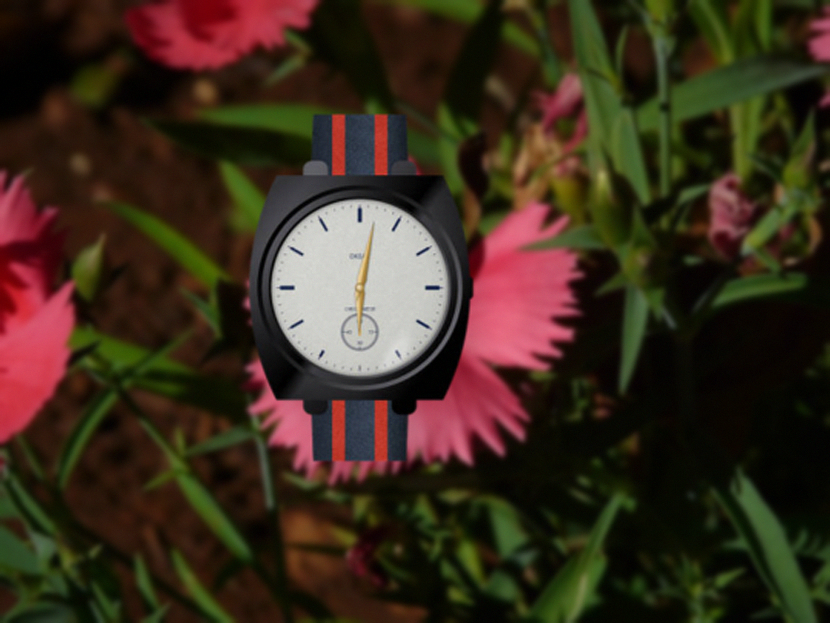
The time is {"hour": 6, "minute": 2}
